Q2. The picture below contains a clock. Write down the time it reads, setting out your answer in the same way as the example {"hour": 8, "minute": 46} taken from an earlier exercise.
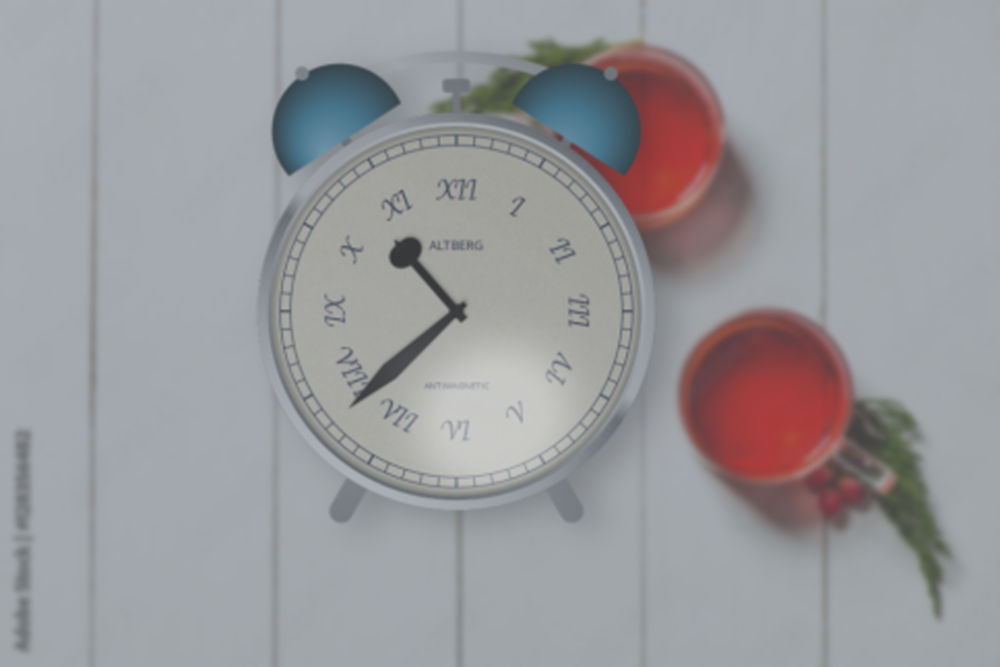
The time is {"hour": 10, "minute": 38}
